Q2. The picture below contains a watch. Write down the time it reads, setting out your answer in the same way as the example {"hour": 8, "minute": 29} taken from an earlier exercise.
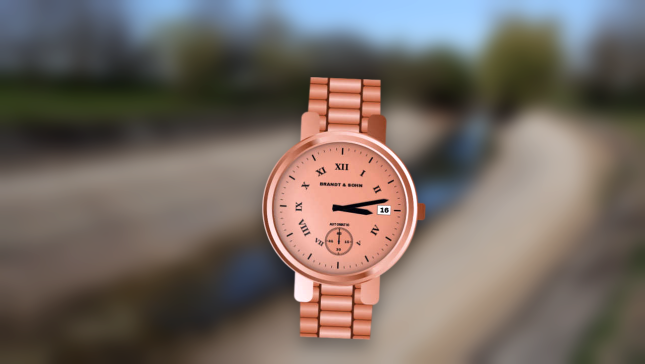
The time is {"hour": 3, "minute": 13}
